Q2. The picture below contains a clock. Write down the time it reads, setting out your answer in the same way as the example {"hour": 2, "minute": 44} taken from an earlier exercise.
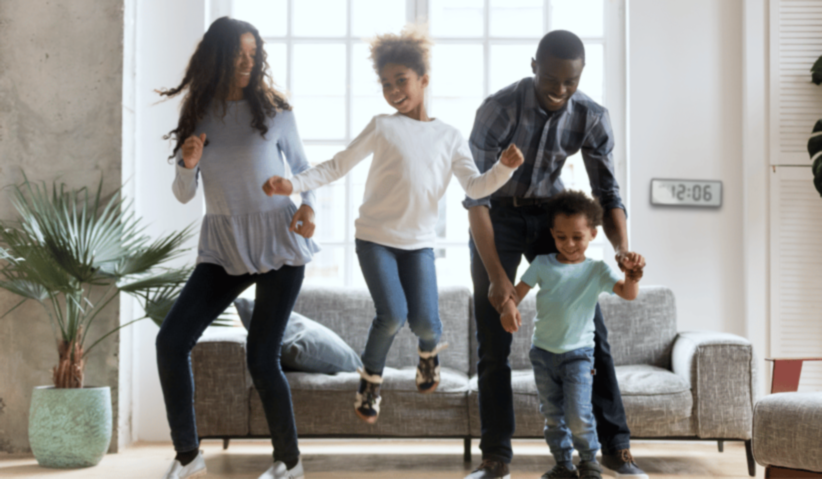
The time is {"hour": 12, "minute": 6}
